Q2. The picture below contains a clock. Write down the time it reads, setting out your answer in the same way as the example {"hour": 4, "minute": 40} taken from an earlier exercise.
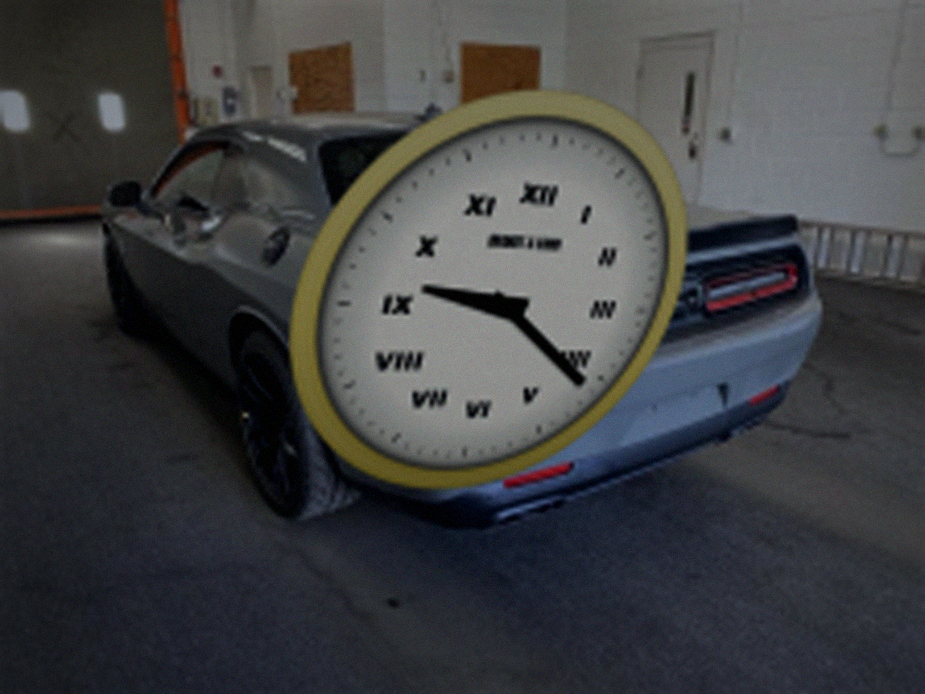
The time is {"hour": 9, "minute": 21}
